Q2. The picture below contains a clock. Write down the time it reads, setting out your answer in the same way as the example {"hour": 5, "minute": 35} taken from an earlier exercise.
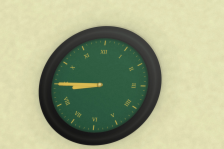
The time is {"hour": 8, "minute": 45}
